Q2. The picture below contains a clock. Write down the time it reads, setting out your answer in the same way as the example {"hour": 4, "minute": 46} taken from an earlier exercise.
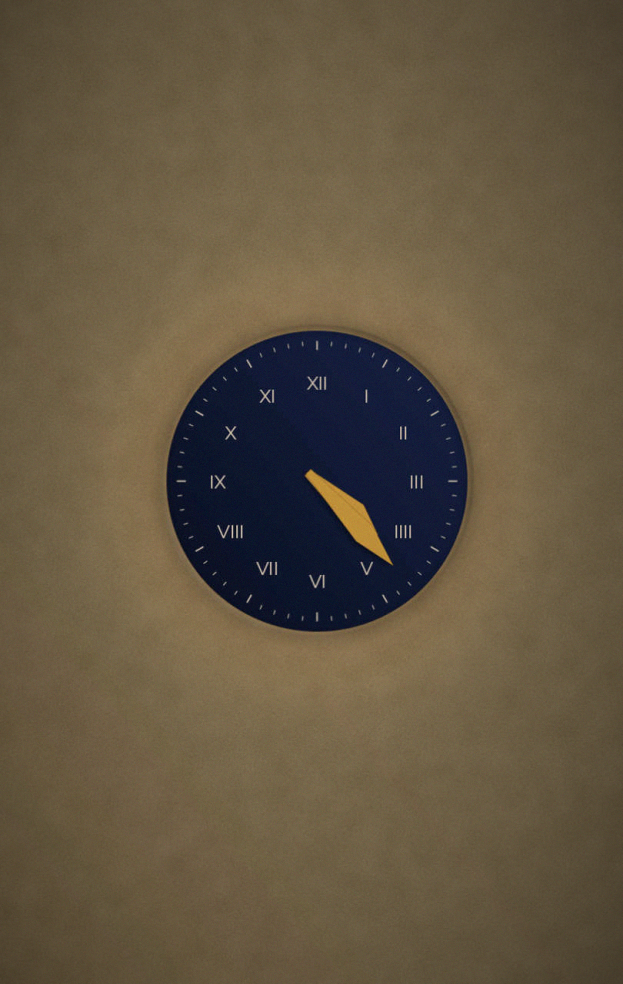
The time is {"hour": 4, "minute": 23}
